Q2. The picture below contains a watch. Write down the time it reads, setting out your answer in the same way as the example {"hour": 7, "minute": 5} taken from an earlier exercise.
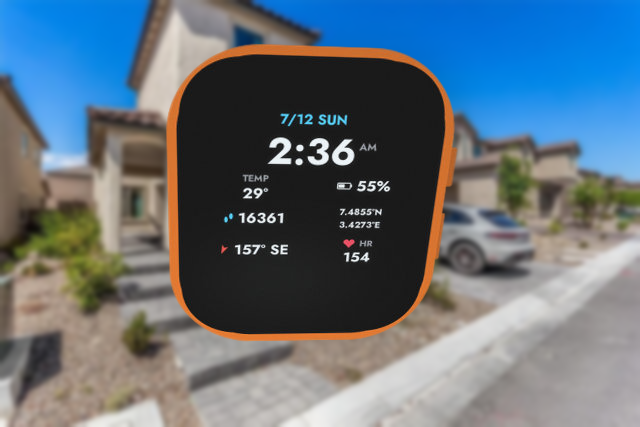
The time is {"hour": 2, "minute": 36}
